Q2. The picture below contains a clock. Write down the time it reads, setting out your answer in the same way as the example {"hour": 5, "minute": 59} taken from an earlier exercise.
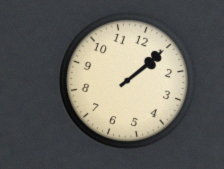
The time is {"hour": 1, "minute": 5}
